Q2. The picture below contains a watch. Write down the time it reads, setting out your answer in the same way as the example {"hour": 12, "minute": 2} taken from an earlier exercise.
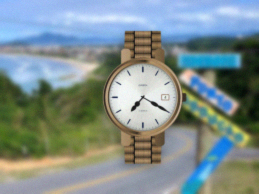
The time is {"hour": 7, "minute": 20}
